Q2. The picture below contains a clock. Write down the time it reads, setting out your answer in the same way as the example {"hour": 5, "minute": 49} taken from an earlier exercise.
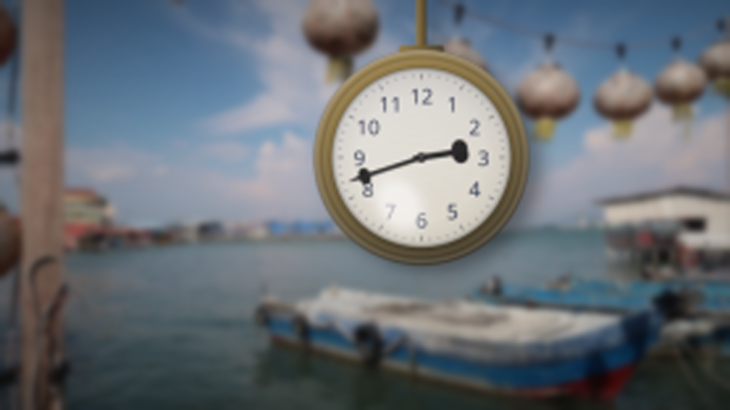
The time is {"hour": 2, "minute": 42}
